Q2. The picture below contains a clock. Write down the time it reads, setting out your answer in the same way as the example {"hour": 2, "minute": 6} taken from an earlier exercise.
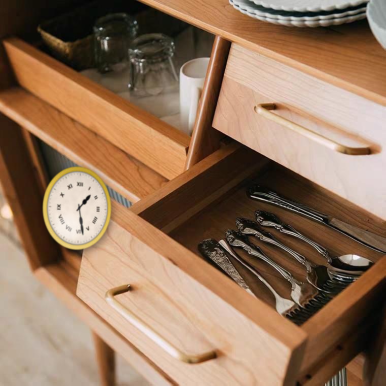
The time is {"hour": 1, "minute": 28}
